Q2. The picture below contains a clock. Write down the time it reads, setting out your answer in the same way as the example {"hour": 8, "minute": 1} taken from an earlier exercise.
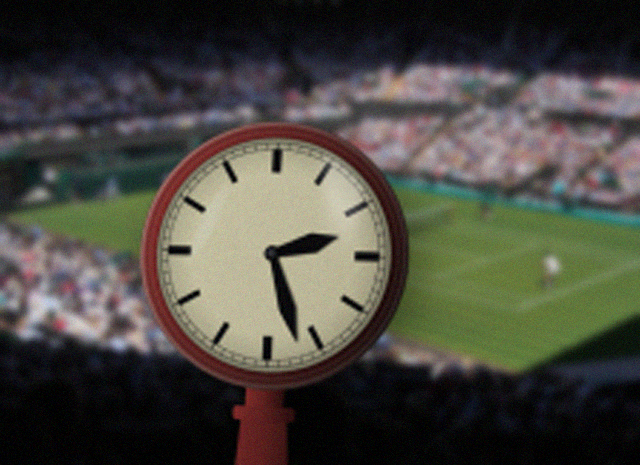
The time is {"hour": 2, "minute": 27}
